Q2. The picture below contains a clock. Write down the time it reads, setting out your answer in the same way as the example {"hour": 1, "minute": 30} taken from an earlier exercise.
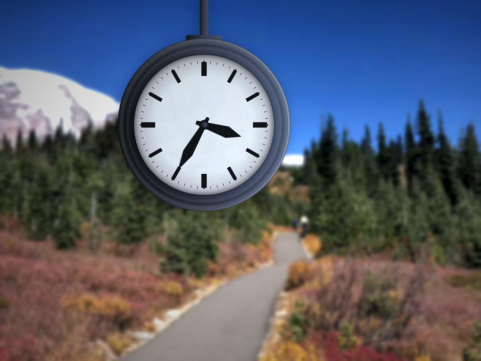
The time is {"hour": 3, "minute": 35}
